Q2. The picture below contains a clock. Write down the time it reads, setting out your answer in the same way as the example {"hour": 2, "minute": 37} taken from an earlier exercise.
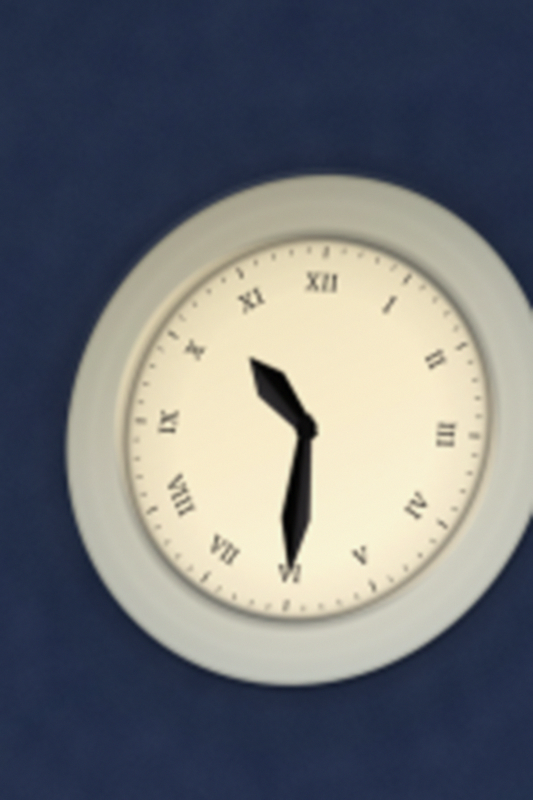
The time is {"hour": 10, "minute": 30}
